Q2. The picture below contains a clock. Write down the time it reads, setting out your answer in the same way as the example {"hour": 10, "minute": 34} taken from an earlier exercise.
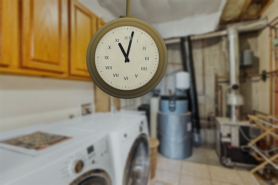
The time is {"hour": 11, "minute": 2}
